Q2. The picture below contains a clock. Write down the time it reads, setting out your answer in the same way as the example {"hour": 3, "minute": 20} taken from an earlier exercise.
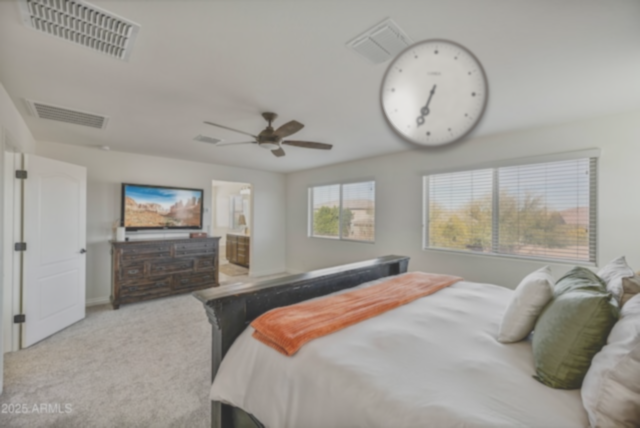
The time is {"hour": 6, "minute": 33}
